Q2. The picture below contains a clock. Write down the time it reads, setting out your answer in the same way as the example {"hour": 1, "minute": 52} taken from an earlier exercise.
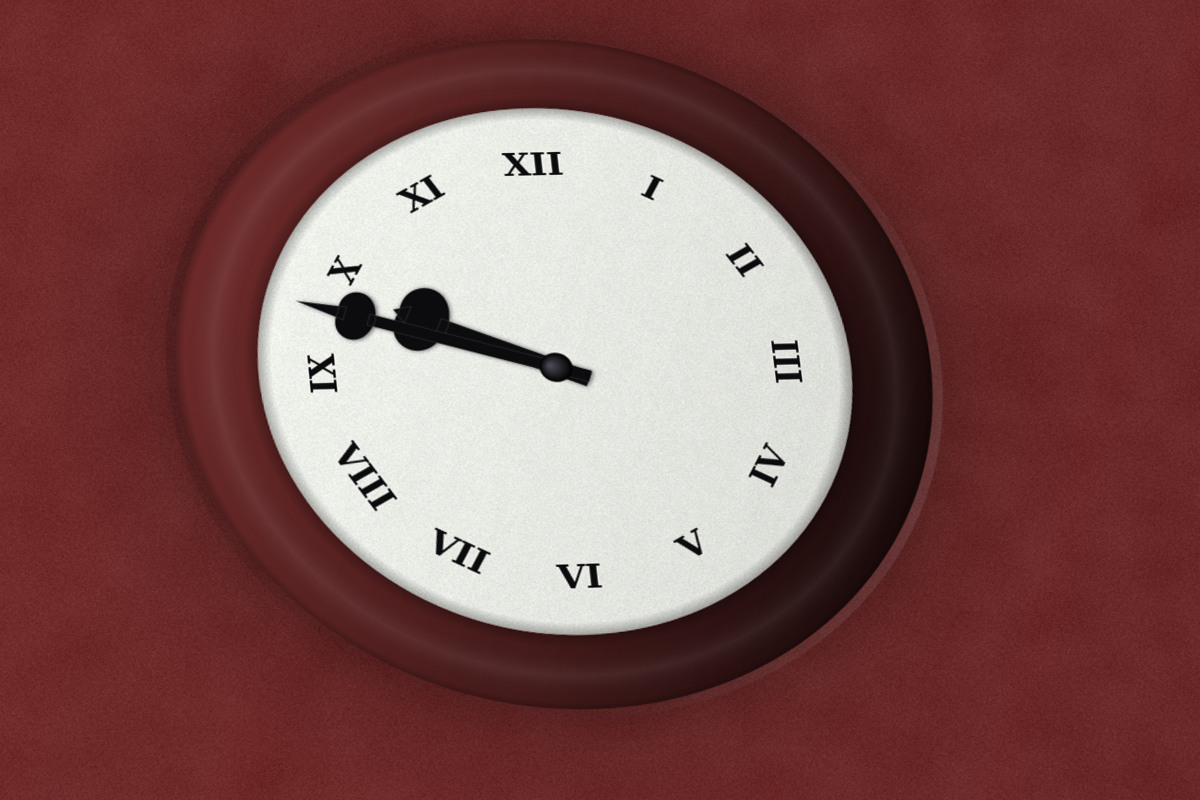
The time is {"hour": 9, "minute": 48}
